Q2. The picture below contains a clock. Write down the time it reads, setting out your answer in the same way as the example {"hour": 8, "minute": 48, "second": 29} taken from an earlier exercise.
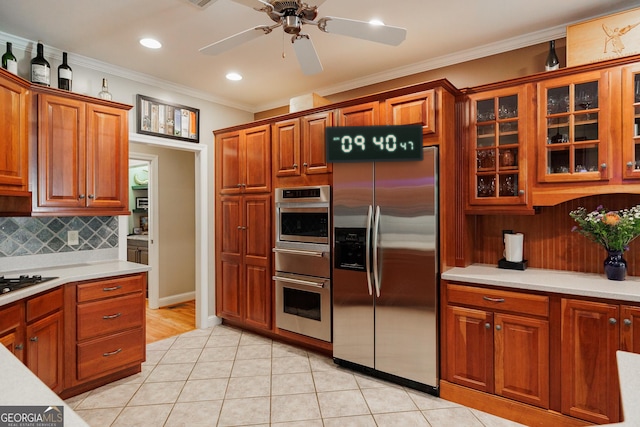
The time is {"hour": 9, "minute": 40, "second": 47}
